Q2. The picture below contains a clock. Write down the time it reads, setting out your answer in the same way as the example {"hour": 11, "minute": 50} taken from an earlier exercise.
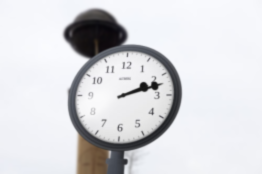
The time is {"hour": 2, "minute": 12}
